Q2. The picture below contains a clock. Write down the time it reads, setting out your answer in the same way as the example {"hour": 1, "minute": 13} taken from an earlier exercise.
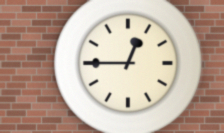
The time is {"hour": 12, "minute": 45}
